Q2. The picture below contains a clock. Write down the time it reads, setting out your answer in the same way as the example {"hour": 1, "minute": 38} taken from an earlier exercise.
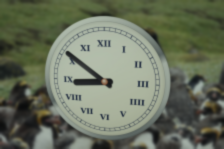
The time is {"hour": 8, "minute": 51}
